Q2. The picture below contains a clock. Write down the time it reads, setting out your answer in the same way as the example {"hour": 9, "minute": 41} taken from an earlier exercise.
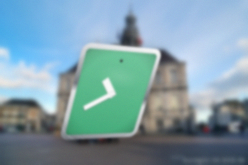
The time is {"hour": 10, "minute": 40}
